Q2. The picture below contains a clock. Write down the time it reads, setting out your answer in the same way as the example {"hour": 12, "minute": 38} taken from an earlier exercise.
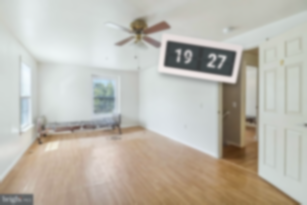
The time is {"hour": 19, "minute": 27}
